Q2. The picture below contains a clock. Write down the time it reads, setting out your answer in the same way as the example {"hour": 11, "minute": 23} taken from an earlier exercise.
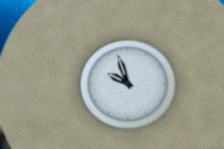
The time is {"hour": 9, "minute": 57}
